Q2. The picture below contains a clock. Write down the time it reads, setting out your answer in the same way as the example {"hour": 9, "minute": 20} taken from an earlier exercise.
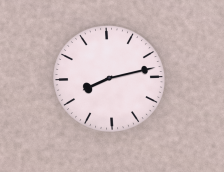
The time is {"hour": 8, "minute": 13}
